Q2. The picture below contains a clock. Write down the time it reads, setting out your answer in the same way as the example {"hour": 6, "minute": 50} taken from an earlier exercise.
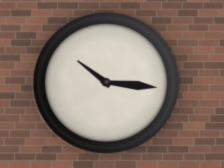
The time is {"hour": 10, "minute": 16}
